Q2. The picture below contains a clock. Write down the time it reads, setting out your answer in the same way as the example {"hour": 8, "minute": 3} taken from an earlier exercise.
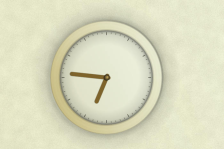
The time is {"hour": 6, "minute": 46}
